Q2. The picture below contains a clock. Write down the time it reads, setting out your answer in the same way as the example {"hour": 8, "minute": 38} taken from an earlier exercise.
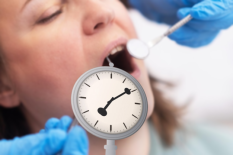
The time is {"hour": 7, "minute": 9}
